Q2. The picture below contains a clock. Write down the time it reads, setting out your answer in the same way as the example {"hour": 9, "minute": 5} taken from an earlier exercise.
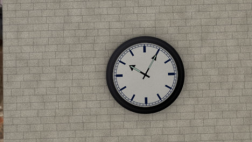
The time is {"hour": 10, "minute": 5}
